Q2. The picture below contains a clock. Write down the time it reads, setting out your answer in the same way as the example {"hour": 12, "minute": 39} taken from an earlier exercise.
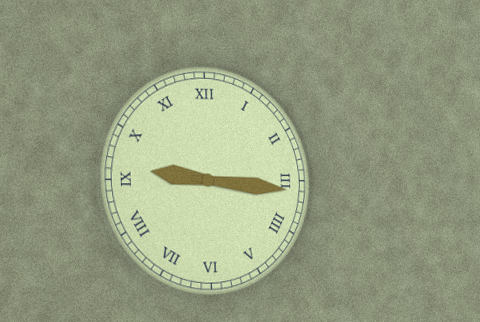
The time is {"hour": 9, "minute": 16}
